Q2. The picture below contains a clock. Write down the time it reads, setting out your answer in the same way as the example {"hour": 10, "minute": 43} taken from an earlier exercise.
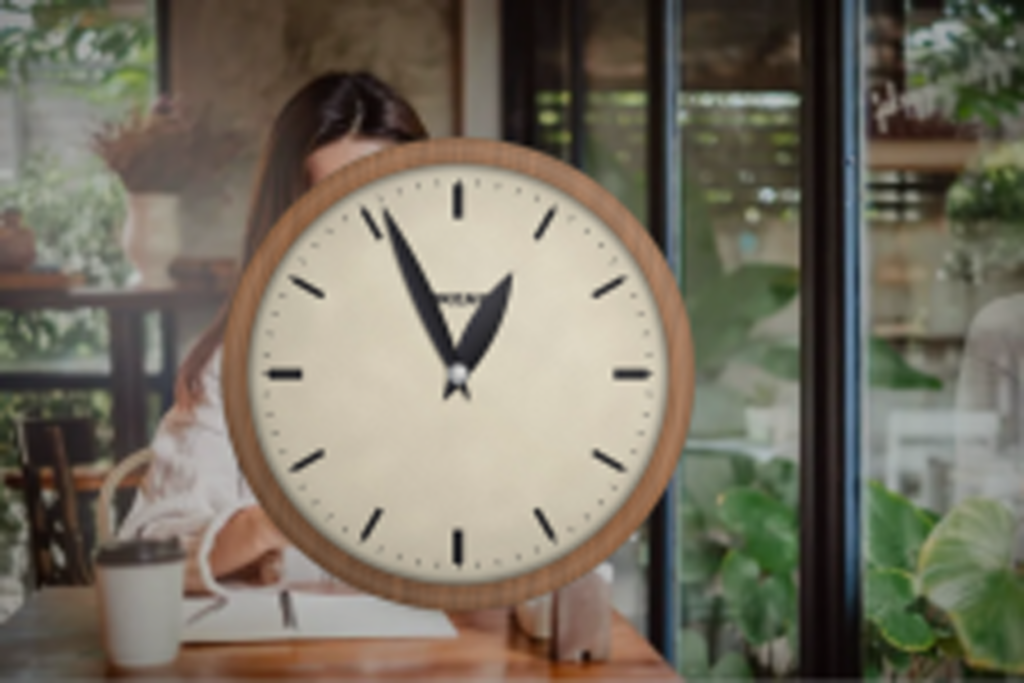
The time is {"hour": 12, "minute": 56}
